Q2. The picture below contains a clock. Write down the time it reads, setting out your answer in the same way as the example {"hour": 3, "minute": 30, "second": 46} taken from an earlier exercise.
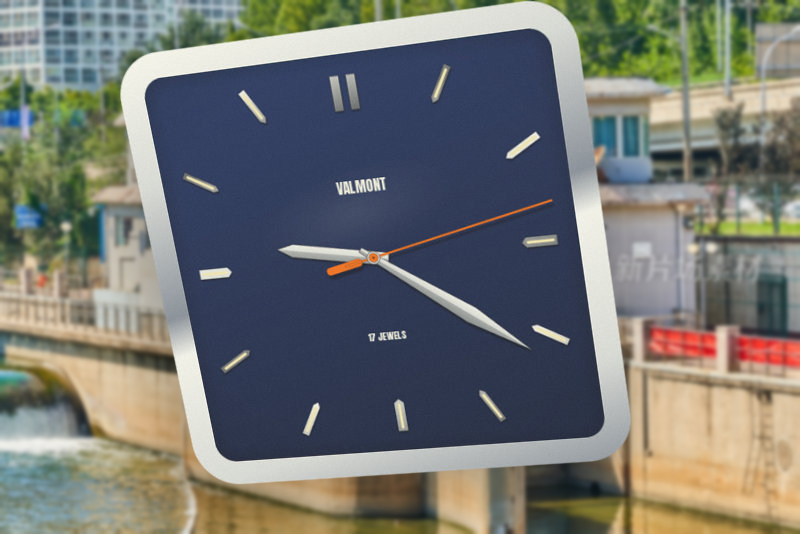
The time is {"hour": 9, "minute": 21, "second": 13}
